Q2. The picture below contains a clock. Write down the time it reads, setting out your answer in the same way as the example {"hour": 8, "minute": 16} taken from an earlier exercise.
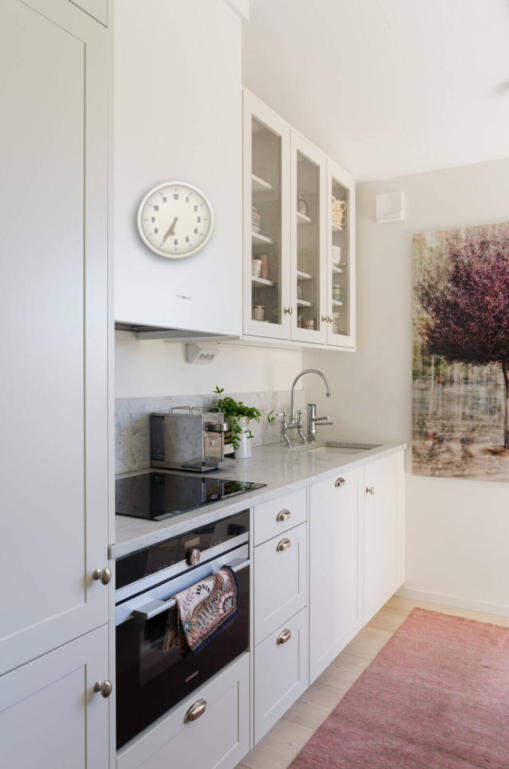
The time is {"hour": 6, "minute": 35}
